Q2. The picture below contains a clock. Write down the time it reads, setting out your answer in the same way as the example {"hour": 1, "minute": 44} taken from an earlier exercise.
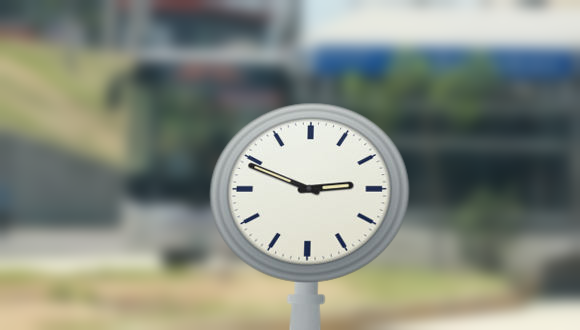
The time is {"hour": 2, "minute": 49}
